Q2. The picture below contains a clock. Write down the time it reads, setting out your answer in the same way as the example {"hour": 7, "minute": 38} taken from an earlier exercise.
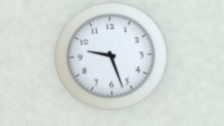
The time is {"hour": 9, "minute": 27}
